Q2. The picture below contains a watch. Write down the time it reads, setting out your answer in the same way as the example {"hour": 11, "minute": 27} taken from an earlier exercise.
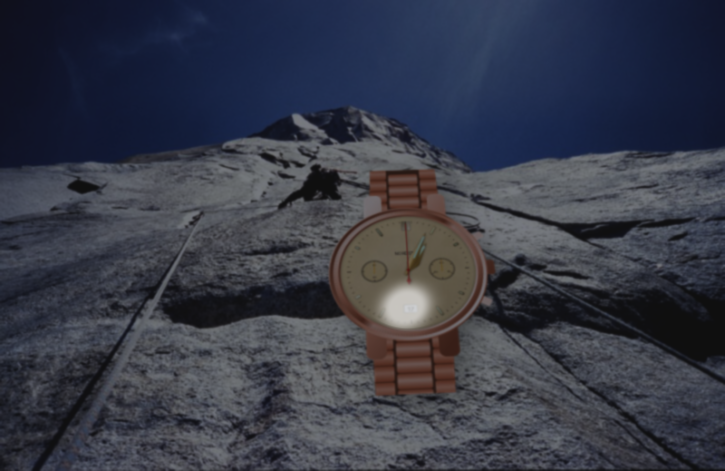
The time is {"hour": 1, "minute": 4}
